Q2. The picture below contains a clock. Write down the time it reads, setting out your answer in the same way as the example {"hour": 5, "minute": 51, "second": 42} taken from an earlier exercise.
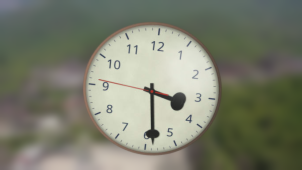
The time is {"hour": 3, "minute": 28, "second": 46}
